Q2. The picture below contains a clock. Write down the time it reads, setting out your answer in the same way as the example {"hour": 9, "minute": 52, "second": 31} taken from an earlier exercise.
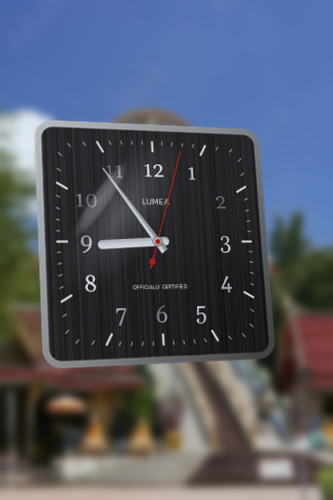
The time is {"hour": 8, "minute": 54, "second": 3}
